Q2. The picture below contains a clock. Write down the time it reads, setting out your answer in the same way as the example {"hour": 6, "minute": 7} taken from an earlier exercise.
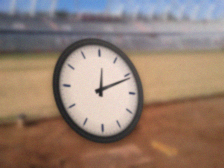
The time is {"hour": 12, "minute": 11}
